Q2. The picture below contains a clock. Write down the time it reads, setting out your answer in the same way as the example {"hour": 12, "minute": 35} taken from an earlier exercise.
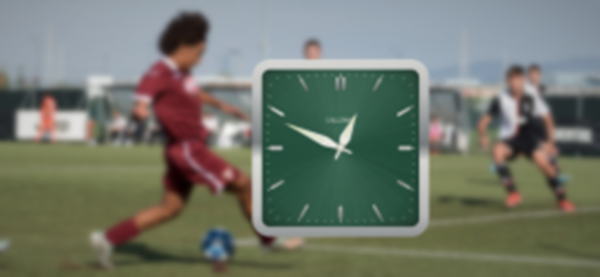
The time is {"hour": 12, "minute": 49}
